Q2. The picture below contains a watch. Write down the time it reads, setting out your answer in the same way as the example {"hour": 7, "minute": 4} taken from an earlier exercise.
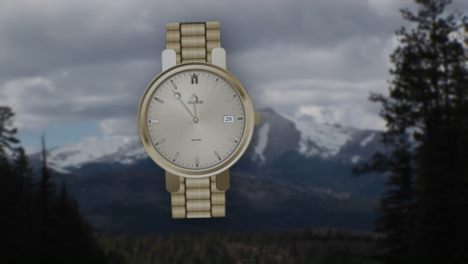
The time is {"hour": 11, "minute": 54}
